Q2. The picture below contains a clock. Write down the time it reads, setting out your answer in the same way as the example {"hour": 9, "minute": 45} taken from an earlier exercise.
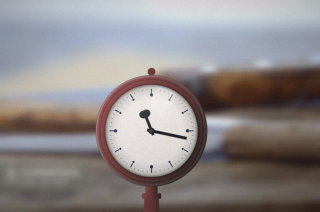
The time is {"hour": 11, "minute": 17}
